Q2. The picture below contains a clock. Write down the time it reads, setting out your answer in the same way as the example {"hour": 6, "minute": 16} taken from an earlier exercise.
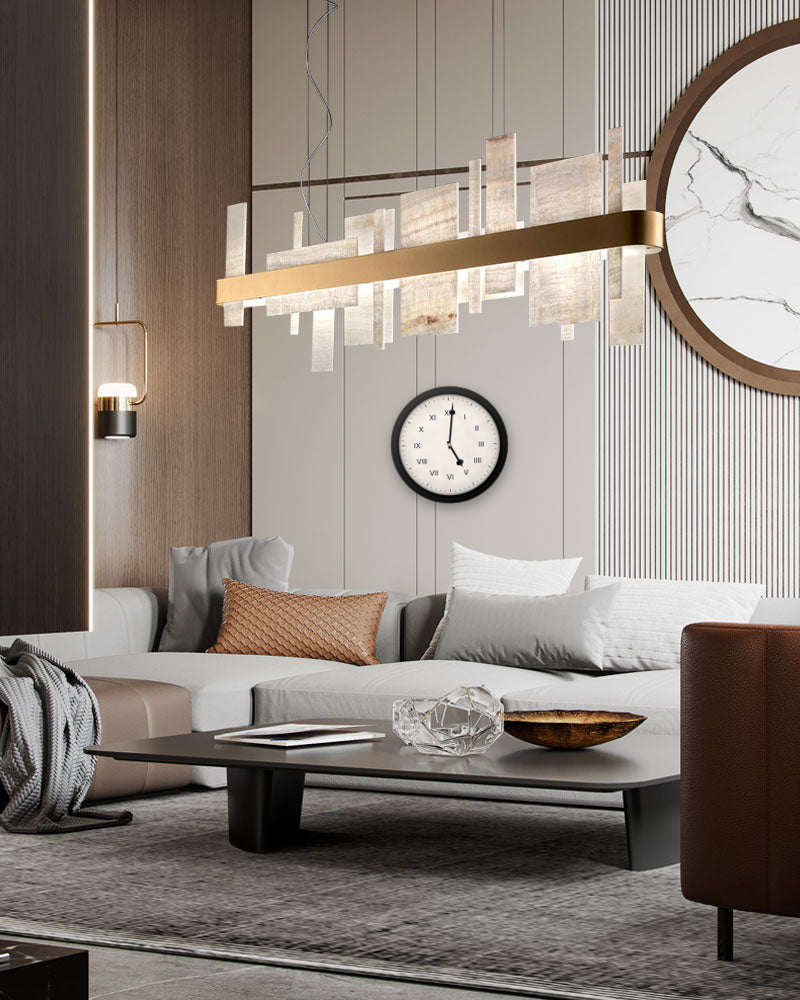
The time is {"hour": 5, "minute": 1}
